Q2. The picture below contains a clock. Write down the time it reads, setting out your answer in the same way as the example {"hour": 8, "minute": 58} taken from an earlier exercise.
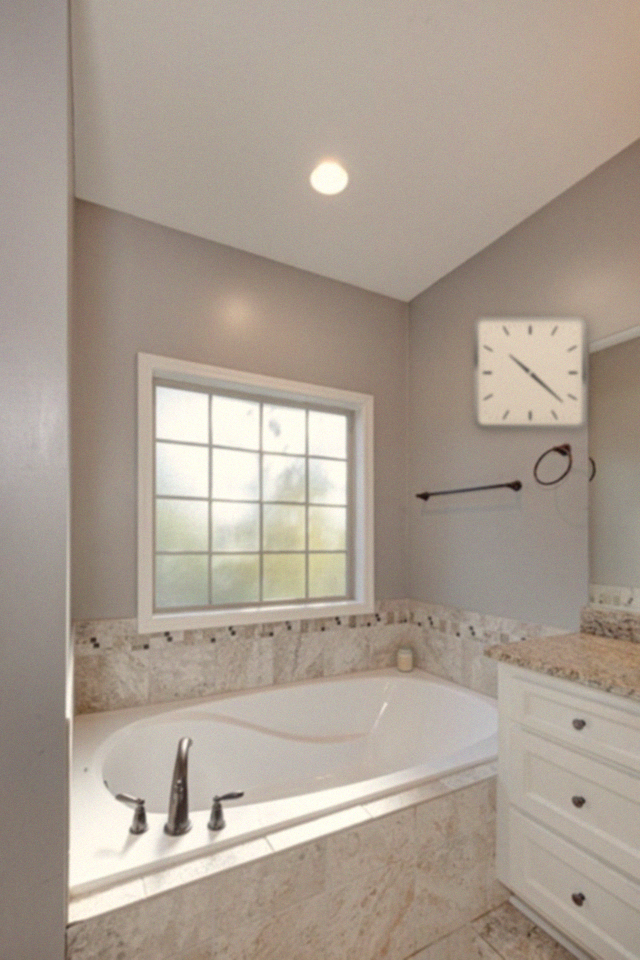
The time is {"hour": 10, "minute": 22}
